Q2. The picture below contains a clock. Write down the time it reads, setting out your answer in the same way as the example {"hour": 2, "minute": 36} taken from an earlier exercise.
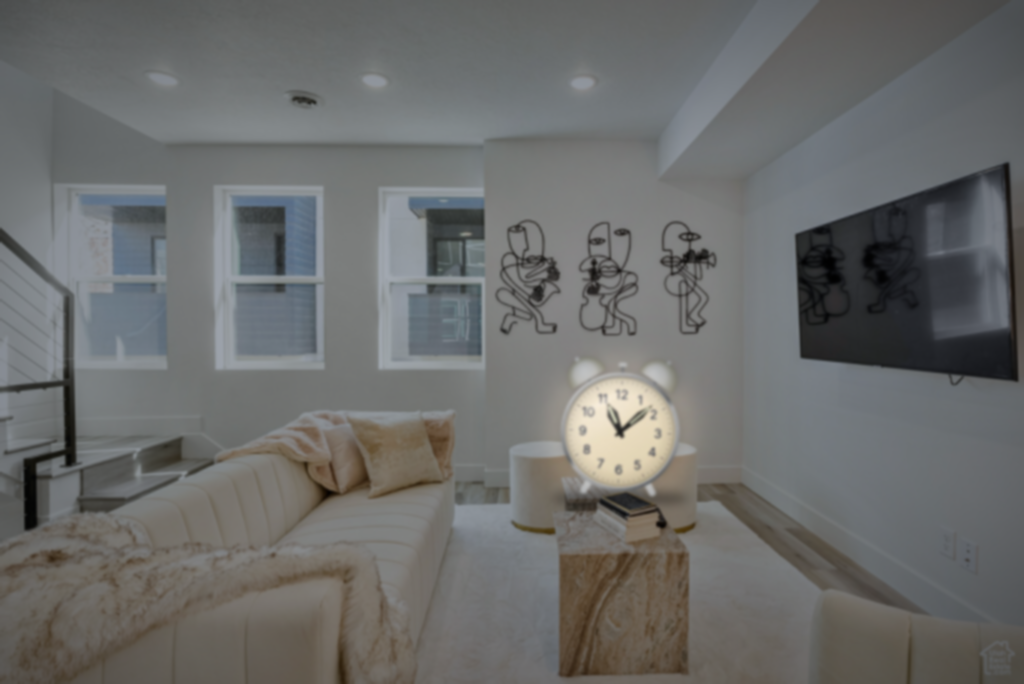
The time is {"hour": 11, "minute": 8}
